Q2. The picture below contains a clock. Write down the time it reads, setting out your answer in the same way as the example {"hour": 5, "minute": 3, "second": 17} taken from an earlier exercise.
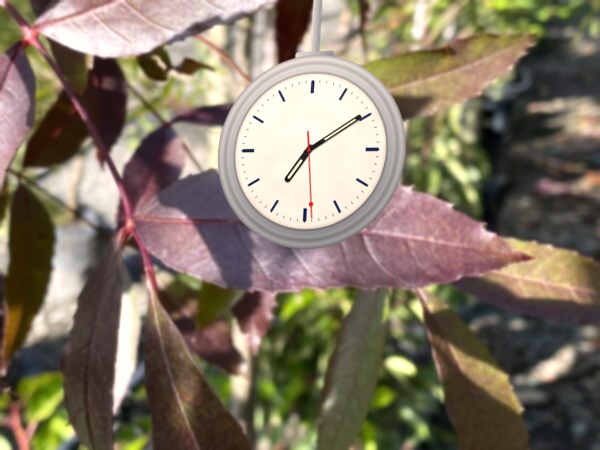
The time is {"hour": 7, "minute": 9, "second": 29}
